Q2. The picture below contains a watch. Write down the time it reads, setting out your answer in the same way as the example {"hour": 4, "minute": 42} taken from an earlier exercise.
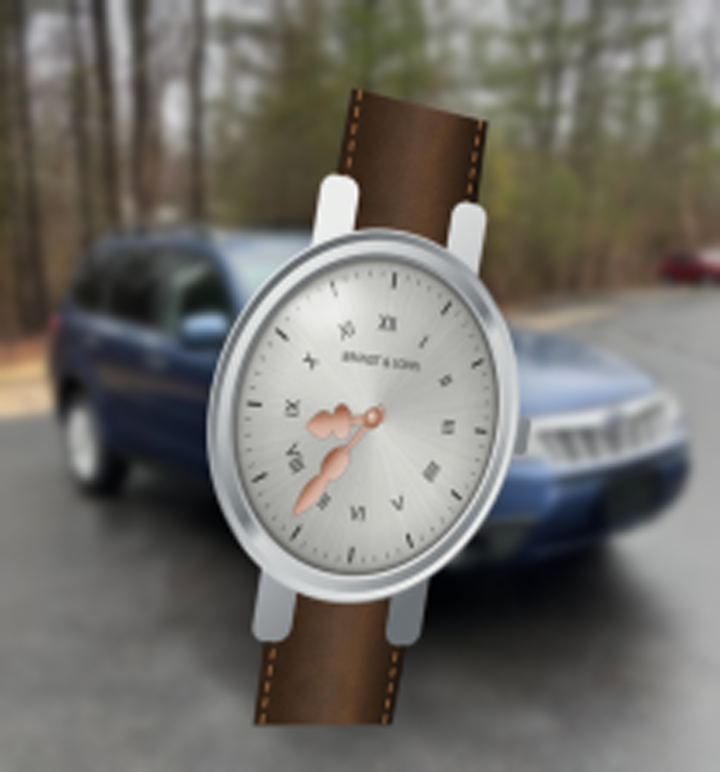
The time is {"hour": 8, "minute": 36}
